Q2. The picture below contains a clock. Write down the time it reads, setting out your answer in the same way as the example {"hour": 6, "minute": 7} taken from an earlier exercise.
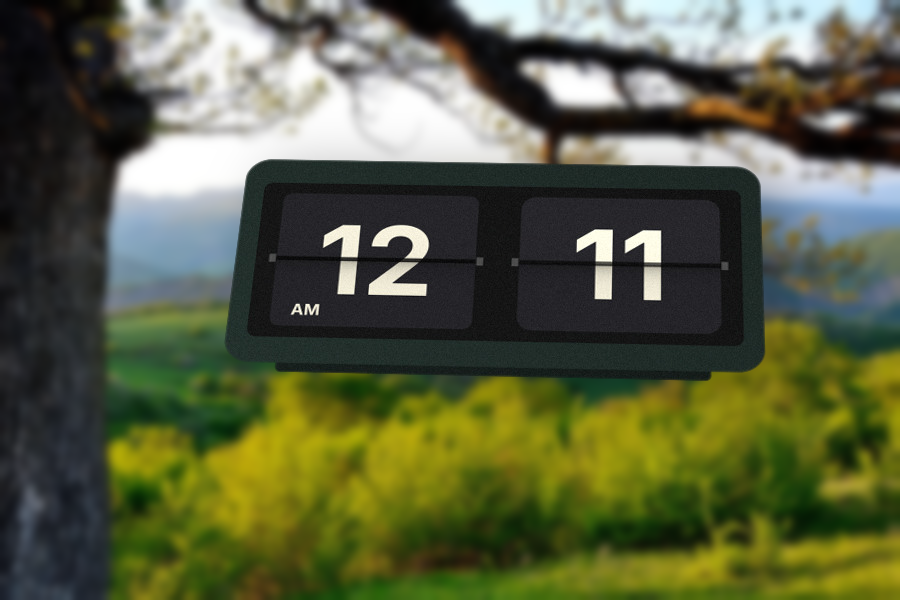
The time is {"hour": 12, "minute": 11}
